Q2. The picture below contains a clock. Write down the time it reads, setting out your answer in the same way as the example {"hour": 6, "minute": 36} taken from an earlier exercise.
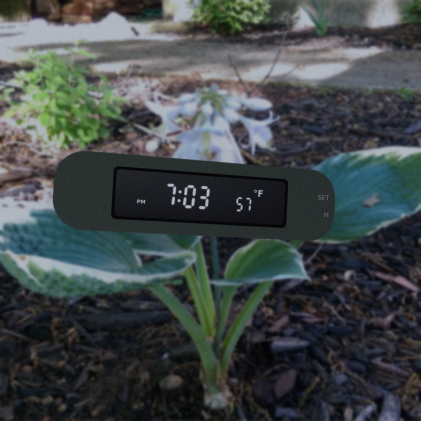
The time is {"hour": 7, "minute": 3}
